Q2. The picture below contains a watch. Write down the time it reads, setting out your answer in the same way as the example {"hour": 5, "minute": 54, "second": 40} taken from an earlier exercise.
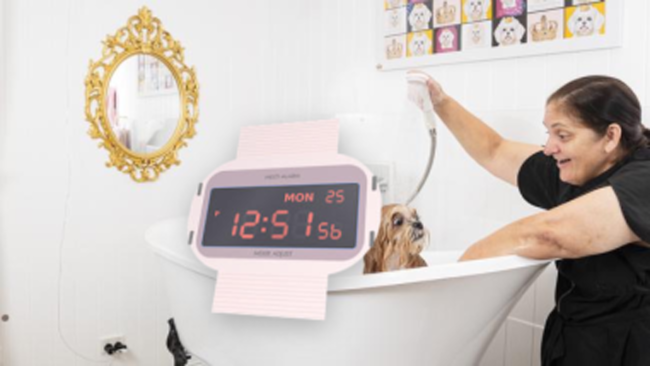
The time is {"hour": 12, "minute": 51, "second": 56}
